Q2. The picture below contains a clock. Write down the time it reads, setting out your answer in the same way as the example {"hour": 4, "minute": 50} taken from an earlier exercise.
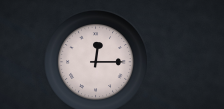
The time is {"hour": 12, "minute": 15}
